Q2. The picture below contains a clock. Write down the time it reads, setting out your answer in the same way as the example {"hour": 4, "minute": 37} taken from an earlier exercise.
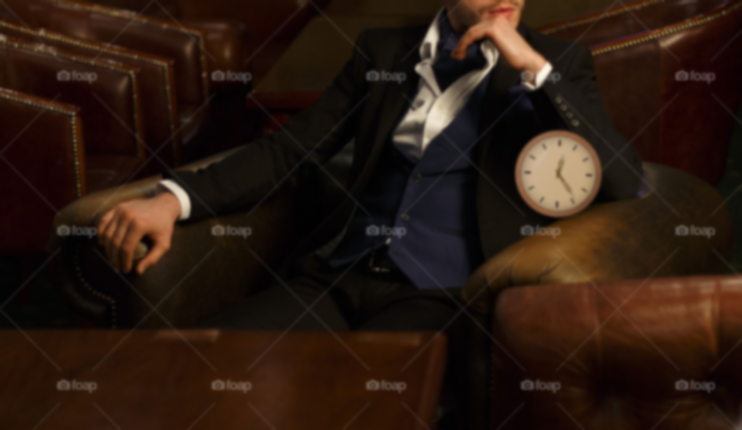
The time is {"hour": 12, "minute": 24}
